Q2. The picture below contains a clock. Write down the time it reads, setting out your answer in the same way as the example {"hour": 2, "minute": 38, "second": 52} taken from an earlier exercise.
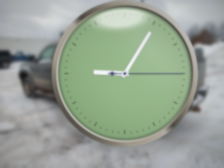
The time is {"hour": 9, "minute": 5, "second": 15}
